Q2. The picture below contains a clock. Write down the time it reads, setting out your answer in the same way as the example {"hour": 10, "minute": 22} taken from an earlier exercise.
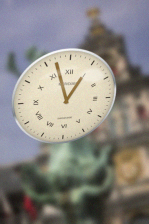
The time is {"hour": 12, "minute": 57}
